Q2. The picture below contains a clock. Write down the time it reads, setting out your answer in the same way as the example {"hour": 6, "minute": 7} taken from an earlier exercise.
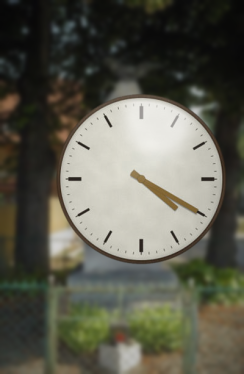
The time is {"hour": 4, "minute": 20}
